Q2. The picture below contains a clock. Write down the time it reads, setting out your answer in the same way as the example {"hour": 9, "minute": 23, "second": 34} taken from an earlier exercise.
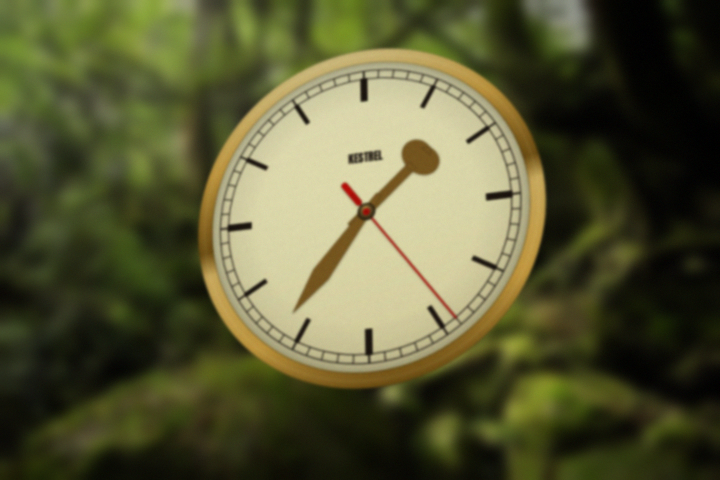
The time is {"hour": 1, "minute": 36, "second": 24}
